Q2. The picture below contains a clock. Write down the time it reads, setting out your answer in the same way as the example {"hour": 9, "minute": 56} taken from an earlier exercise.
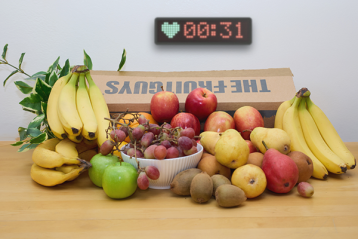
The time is {"hour": 0, "minute": 31}
